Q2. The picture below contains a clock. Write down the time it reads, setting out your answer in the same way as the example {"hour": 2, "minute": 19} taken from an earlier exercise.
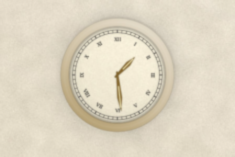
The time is {"hour": 1, "minute": 29}
